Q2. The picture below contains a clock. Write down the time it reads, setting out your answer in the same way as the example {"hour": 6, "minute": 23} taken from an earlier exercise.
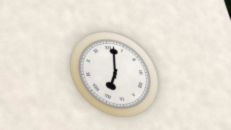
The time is {"hour": 7, "minute": 2}
